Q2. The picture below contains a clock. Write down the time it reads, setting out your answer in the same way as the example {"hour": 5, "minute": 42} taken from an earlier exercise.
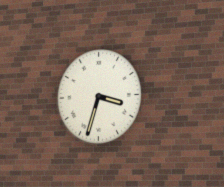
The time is {"hour": 3, "minute": 33}
